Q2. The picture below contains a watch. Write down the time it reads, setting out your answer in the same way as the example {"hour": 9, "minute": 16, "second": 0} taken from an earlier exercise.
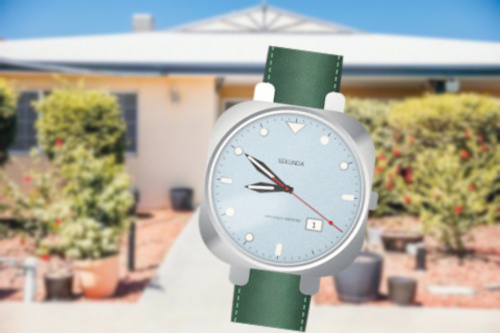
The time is {"hour": 8, "minute": 50, "second": 20}
